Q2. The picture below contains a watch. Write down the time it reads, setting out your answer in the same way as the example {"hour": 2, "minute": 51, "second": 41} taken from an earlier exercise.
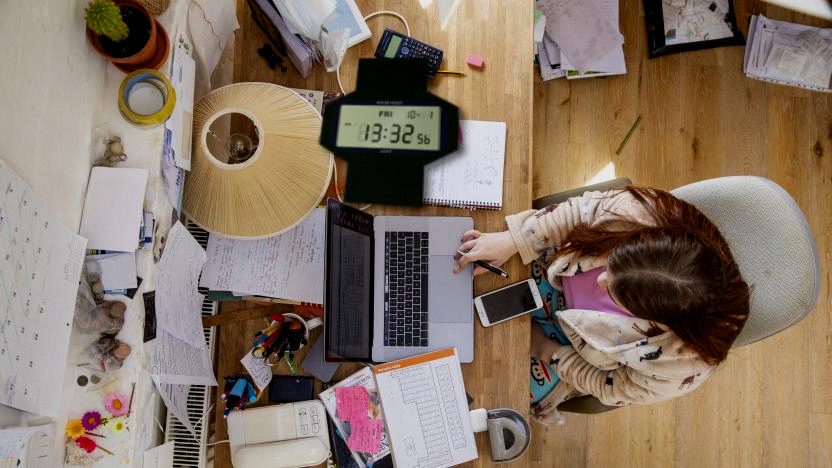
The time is {"hour": 13, "minute": 32, "second": 56}
